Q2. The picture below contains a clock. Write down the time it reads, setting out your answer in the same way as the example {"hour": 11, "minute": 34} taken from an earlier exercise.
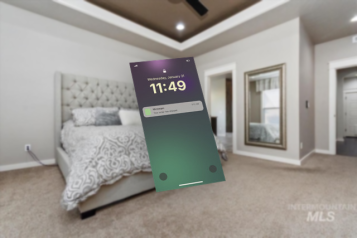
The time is {"hour": 11, "minute": 49}
